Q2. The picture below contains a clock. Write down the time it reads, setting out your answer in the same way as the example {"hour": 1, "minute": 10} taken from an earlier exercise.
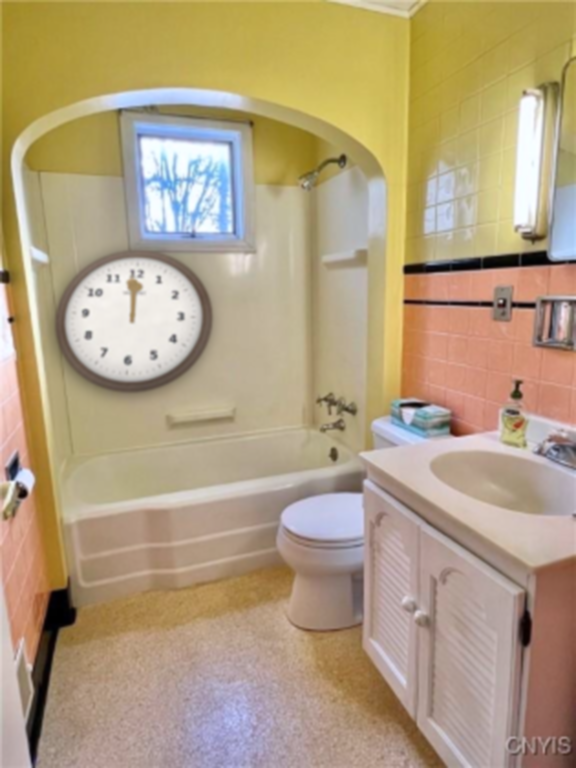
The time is {"hour": 11, "minute": 59}
